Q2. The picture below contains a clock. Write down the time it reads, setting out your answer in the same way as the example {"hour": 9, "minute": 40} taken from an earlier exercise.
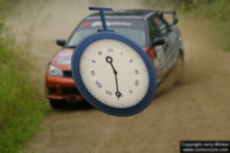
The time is {"hour": 11, "minute": 31}
